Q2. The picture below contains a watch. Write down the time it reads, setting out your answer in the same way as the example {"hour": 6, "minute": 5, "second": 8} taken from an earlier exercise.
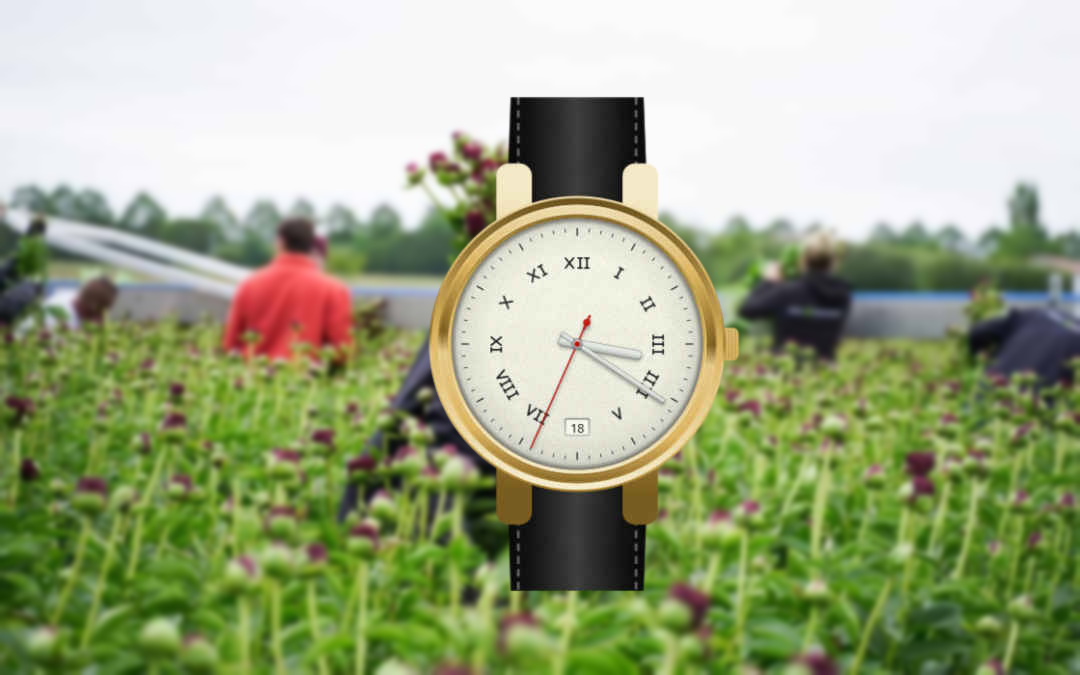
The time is {"hour": 3, "minute": 20, "second": 34}
